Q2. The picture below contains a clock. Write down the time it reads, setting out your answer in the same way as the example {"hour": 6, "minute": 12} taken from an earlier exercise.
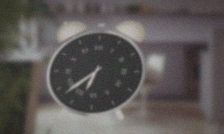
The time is {"hour": 6, "minute": 38}
